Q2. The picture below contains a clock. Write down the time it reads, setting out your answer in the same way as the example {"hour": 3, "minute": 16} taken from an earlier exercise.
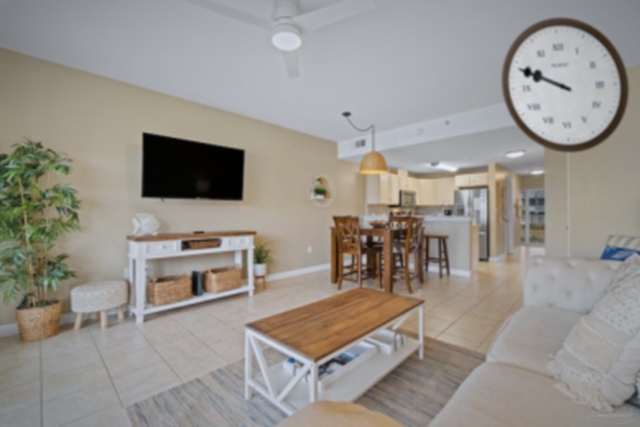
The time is {"hour": 9, "minute": 49}
